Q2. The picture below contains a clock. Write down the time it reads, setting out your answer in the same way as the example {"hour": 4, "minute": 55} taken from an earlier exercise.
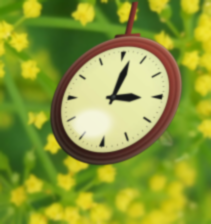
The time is {"hour": 3, "minute": 2}
